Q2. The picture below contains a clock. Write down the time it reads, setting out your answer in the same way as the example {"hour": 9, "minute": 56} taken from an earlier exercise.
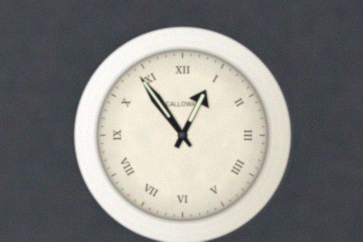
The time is {"hour": 12, "minute": 54}
